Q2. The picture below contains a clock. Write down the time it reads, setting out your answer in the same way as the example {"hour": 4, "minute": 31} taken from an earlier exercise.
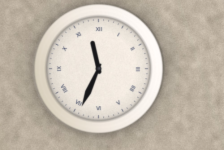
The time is {"hour": 11, "minute": 34}
